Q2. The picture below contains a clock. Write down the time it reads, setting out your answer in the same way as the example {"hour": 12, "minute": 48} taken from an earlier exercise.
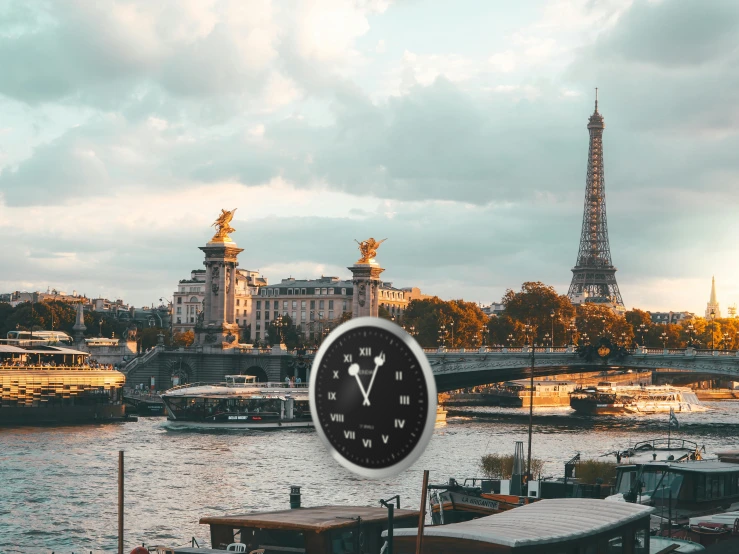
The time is {"hour": 11, "minute": 4}
